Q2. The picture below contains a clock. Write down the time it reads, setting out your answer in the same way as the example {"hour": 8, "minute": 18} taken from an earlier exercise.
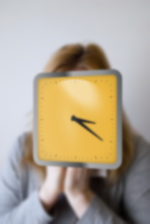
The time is {"hour": 3, "minute": 21}
